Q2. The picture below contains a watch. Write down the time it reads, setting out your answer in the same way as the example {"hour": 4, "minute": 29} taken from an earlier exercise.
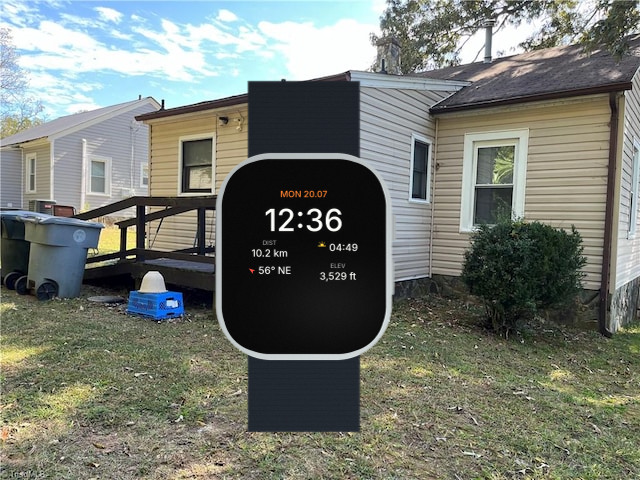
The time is {"hour": 12, "minute": 36}
